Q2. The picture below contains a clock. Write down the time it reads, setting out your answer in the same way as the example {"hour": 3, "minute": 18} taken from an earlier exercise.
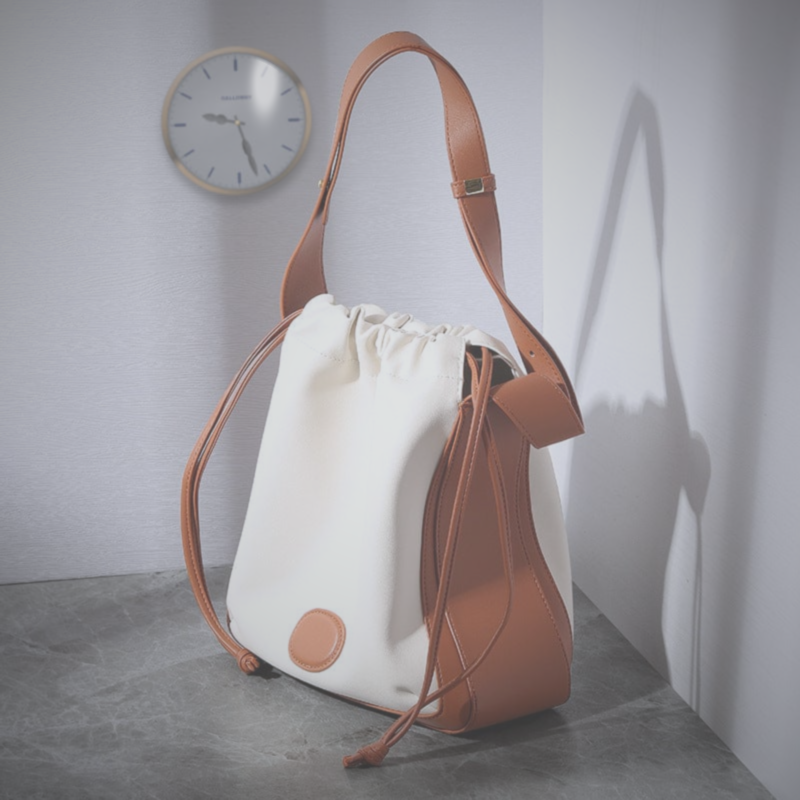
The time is {"hour": 9, "minute": 27}
